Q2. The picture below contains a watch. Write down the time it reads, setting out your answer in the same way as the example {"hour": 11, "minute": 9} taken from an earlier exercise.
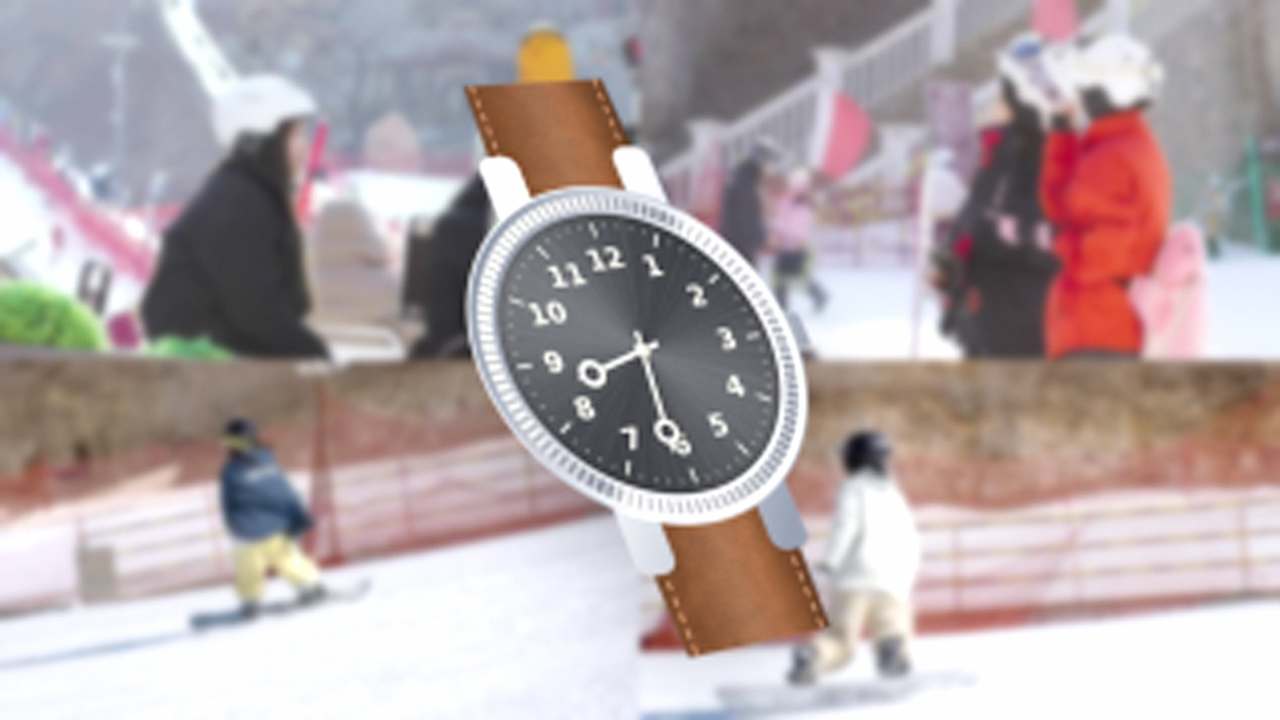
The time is {"hour": 8, "minute": 31}
